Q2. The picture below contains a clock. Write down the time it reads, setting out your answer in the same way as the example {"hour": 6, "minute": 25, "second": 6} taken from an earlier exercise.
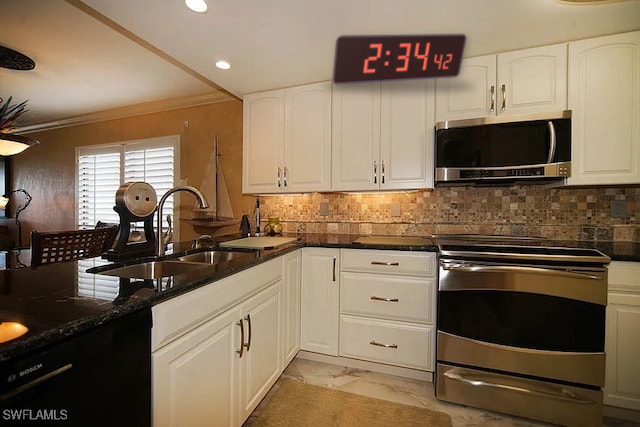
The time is {"hour": 2, "minute": 34, "second": 42}
